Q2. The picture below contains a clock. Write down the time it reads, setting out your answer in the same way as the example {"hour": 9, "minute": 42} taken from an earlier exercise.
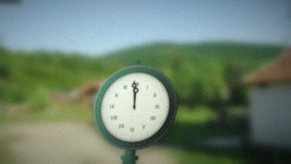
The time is {"hour": 11, "minute": 59}
